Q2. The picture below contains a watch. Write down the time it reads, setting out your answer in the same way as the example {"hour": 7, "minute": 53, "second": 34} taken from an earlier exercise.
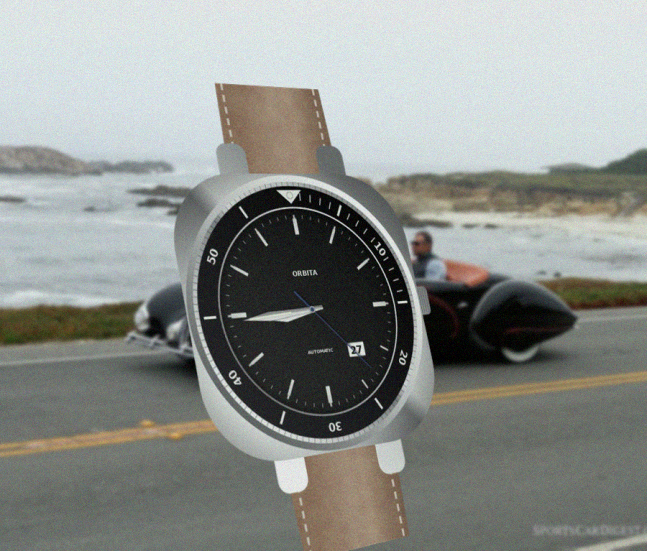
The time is {"hour": 8, "minute": 44, "second": 23}
